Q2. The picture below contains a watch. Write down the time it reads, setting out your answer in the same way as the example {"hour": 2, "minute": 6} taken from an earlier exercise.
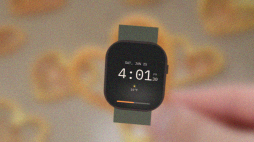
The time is {"hour": 4, "minute": 1}
